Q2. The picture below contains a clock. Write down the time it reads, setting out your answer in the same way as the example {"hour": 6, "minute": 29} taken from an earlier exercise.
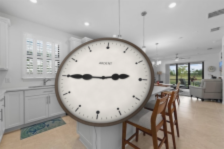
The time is {"hour": 2, "minute": 45}
